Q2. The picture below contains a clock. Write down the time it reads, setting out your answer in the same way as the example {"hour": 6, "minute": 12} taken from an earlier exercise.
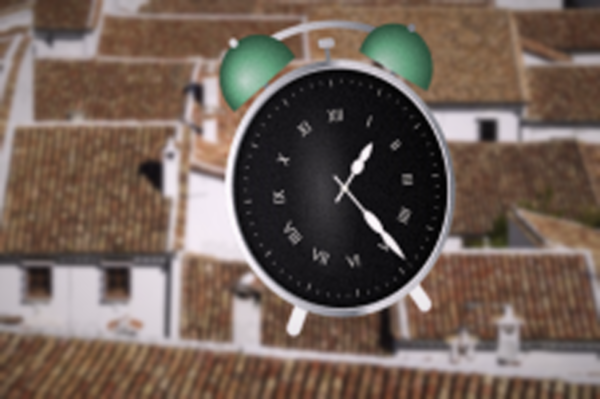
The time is {"hour": 1, "minute": 24}
